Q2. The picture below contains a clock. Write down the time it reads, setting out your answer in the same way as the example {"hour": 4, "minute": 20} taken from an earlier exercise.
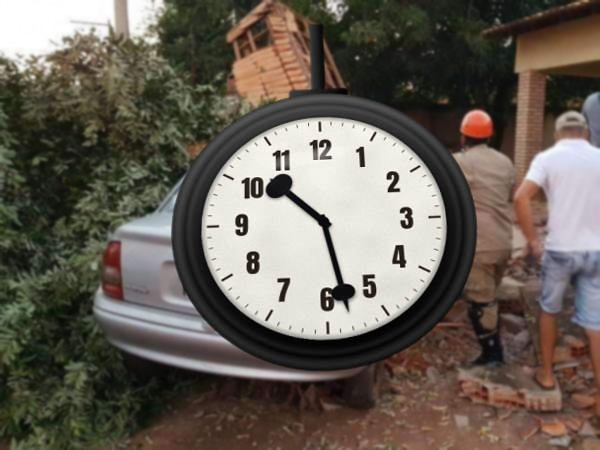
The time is {"hour": 10, "minute": 28}
